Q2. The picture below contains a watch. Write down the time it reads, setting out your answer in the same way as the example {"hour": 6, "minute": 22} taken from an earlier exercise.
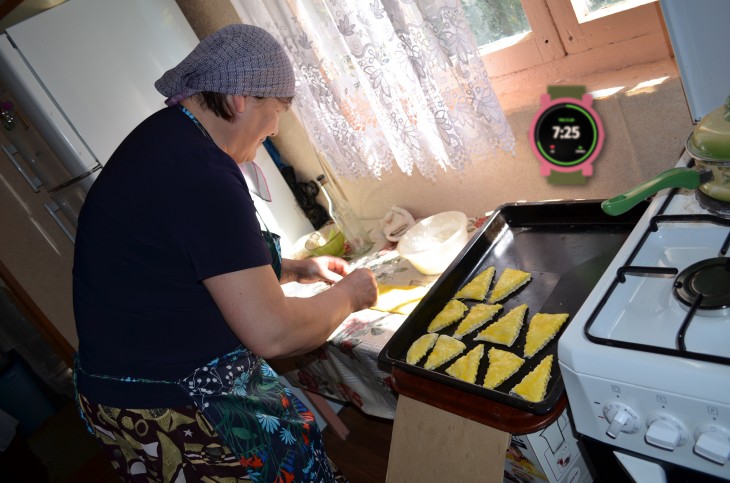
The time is {"hour": 7, "minute": 25}
